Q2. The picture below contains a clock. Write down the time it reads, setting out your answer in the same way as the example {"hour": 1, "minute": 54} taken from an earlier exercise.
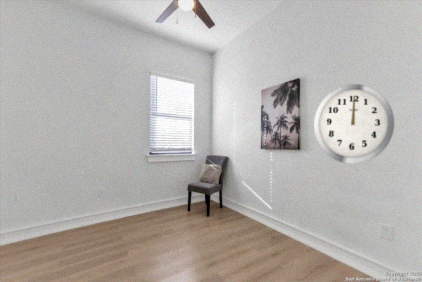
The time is {"hour": 12, "minute": 0}
